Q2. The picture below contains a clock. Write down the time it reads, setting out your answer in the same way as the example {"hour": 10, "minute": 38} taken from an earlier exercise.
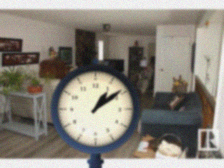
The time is {"hour": 1, "minute": 9}
